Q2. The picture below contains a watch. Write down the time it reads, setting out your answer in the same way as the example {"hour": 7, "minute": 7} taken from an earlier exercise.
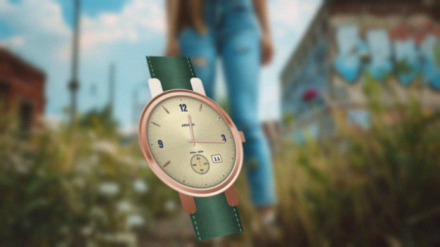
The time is {"hour": 12, "minute": 16}
